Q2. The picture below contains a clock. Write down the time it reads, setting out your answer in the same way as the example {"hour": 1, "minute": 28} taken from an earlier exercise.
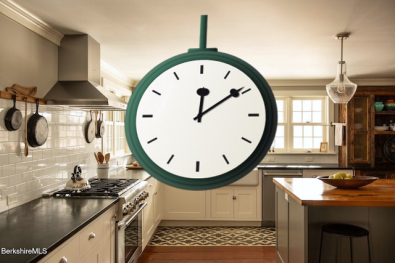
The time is {"hour": 12, "minute": 9}
